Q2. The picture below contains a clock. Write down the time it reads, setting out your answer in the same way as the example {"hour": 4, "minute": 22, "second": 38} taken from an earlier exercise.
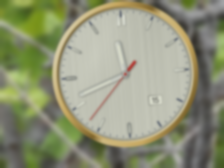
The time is {"hour": 11, "minute": 41, "second": 37}
